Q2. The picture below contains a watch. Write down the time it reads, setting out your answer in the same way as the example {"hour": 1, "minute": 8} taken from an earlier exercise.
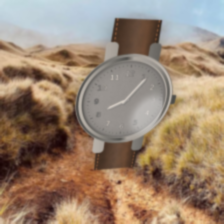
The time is {"hour": 8, "minute": 6}
